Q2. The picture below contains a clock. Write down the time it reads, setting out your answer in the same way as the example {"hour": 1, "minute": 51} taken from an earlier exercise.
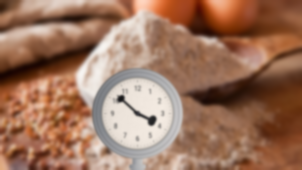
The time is {"hour": 3, "minute": 52}
